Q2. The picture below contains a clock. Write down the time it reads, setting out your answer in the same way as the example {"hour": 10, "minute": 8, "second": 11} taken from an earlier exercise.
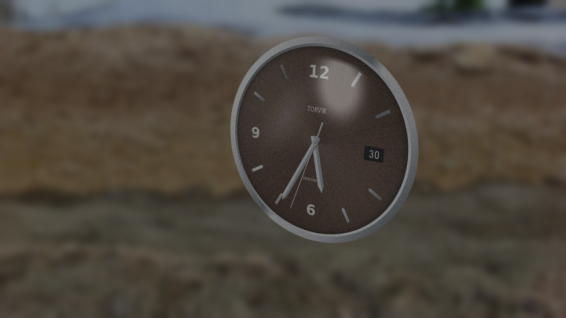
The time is {"hour": 5, "minute": 34, "second": 33}
